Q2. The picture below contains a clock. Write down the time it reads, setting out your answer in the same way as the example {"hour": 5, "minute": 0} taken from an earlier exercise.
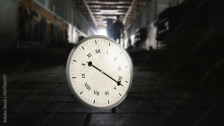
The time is {"hour": 10, "minute": 22}
